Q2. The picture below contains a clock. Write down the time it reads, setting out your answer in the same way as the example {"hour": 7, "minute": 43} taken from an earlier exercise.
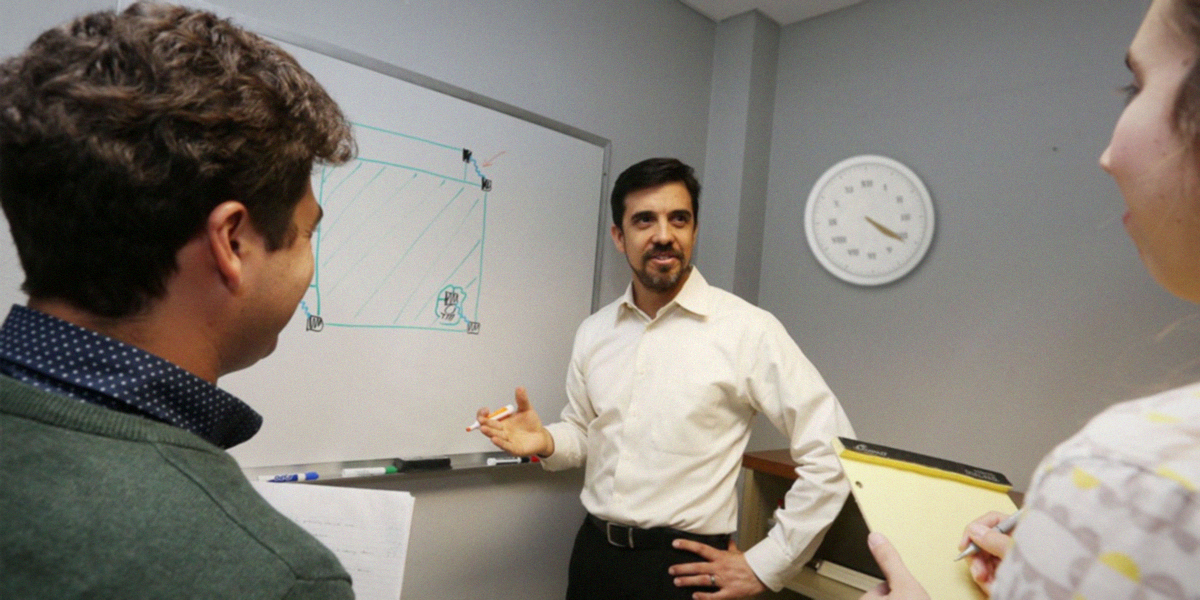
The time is {"hour": 4, "minute": 21}
